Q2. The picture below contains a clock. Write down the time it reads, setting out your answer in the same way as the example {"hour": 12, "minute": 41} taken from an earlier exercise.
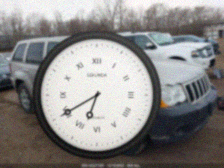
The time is {"hour": 6, "minute": 40}
